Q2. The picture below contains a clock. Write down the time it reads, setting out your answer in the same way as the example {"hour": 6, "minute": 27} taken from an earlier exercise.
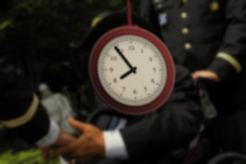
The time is {"hour": 7, "minute": 54}
